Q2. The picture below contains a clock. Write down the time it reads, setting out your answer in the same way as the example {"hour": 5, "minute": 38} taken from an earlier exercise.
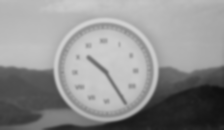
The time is {"hour": 10, "minute": 25}
